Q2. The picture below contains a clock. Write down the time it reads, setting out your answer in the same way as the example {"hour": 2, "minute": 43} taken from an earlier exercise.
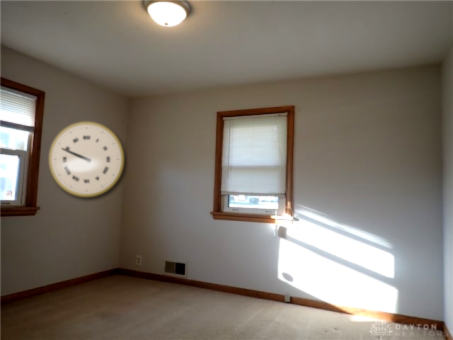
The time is {"hour": 9, "minute": 49}
